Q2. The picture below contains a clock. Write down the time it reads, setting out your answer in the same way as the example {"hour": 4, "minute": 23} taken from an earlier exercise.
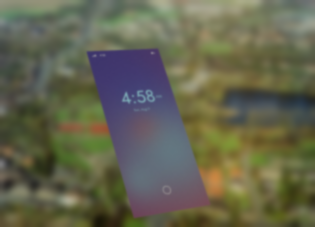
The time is {"hour": 4, "minute": 58}
